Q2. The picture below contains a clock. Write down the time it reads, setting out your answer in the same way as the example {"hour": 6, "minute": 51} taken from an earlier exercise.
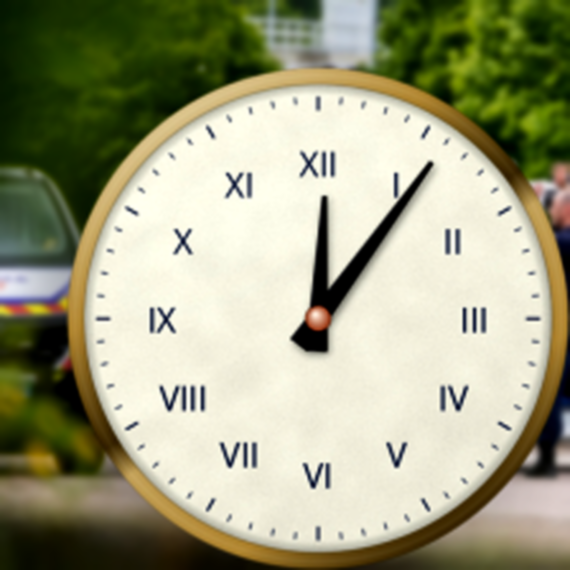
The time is {"hour": 12, "minute": 6}
